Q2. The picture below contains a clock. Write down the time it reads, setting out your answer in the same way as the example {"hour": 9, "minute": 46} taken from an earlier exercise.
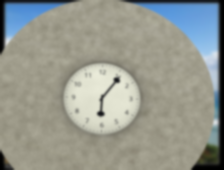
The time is {"hour": 6, "minute": 6}
